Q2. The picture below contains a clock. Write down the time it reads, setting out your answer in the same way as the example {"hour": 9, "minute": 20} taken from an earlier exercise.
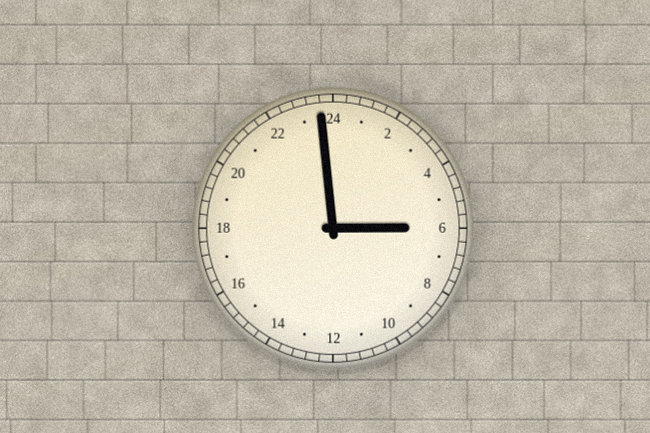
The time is {"hour": 5, "minute": 59}
